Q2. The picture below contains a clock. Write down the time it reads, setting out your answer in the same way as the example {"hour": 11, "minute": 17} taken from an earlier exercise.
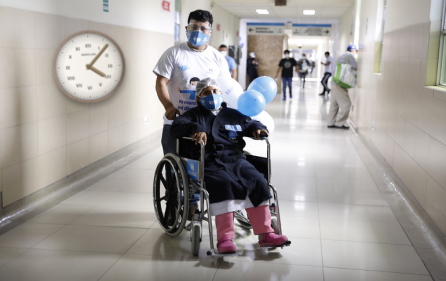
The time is {"hour": 4, "minute": 7}
